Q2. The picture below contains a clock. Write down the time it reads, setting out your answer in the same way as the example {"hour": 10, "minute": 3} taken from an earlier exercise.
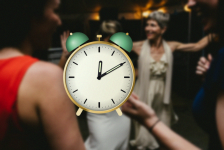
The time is {"hour": 12, "minute": 10}
